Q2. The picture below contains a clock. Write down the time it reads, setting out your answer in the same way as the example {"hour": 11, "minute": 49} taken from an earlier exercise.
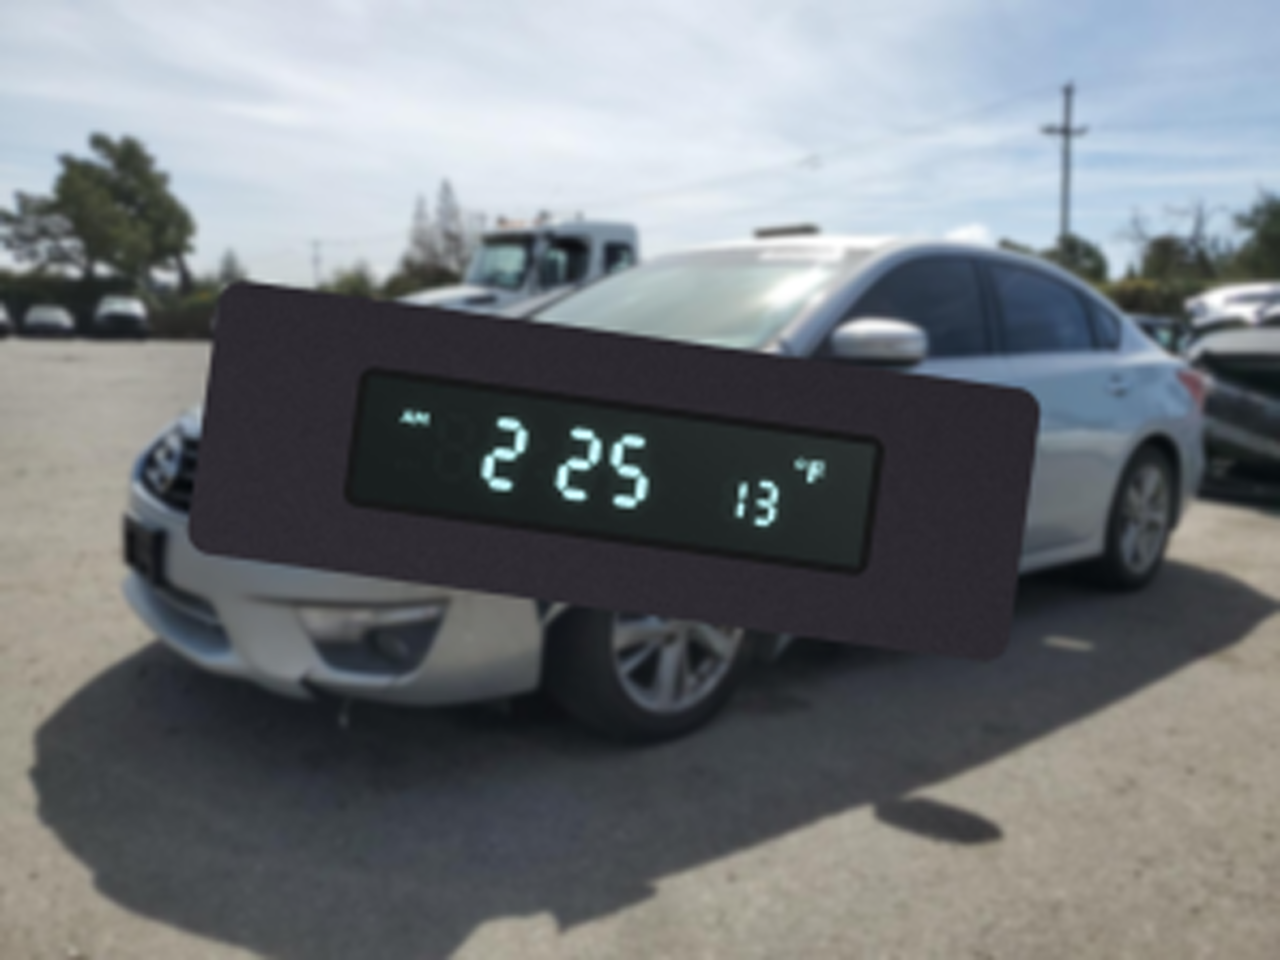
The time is {"hour": 2, "minute": 25}
